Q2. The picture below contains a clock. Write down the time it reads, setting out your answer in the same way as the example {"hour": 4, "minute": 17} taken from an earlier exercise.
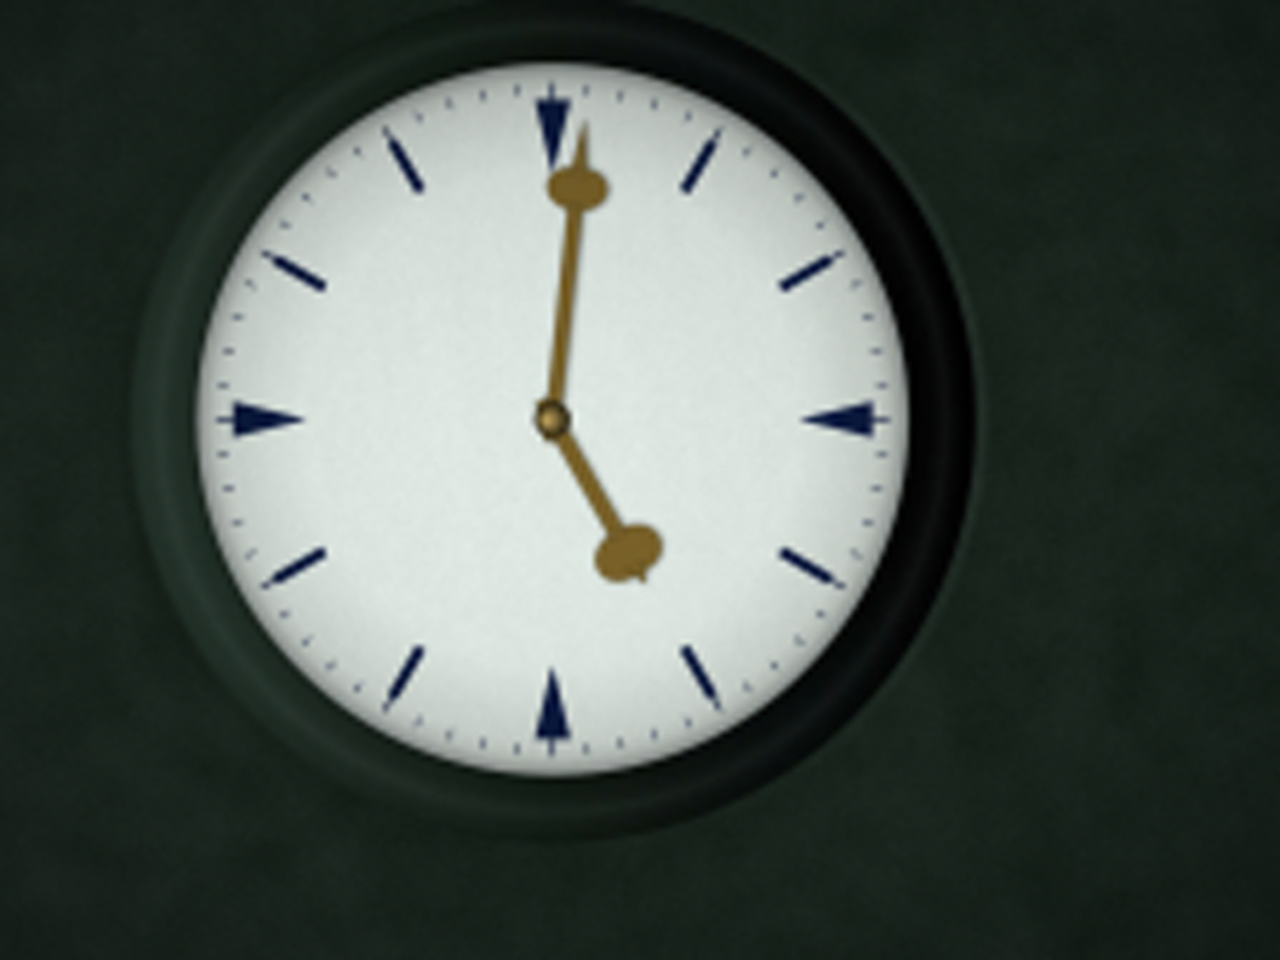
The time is {"hour": 5, "minute": 1}
